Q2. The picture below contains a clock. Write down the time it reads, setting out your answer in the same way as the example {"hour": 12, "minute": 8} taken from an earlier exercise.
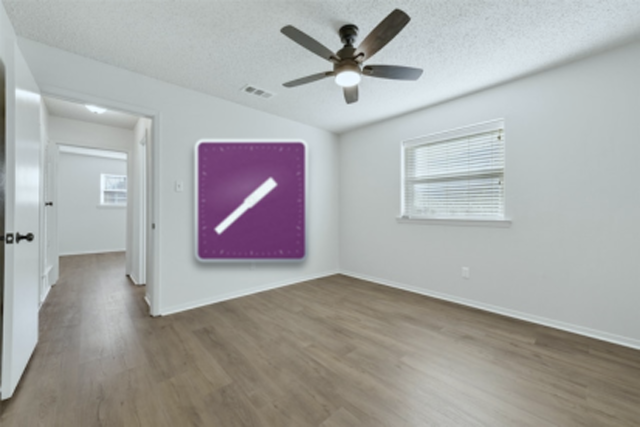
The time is {"hour": 1, "minute": 38}
